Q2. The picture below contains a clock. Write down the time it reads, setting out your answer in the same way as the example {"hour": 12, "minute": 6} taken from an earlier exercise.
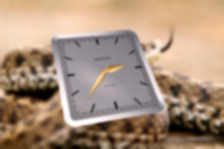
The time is {"hour": 2, "minute": 37}
